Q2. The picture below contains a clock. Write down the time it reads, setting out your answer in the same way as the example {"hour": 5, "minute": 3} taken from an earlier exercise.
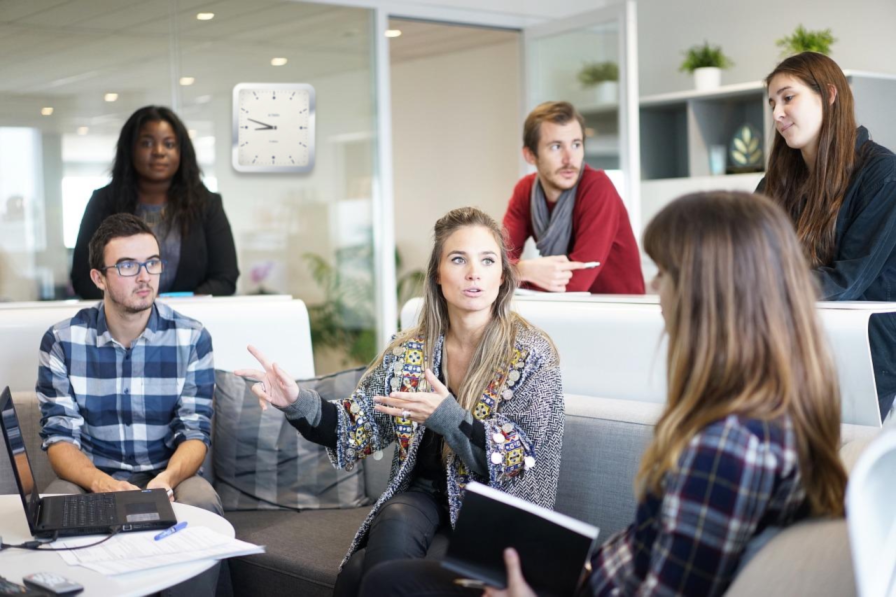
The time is {"hour": 8, "minute": 48}
